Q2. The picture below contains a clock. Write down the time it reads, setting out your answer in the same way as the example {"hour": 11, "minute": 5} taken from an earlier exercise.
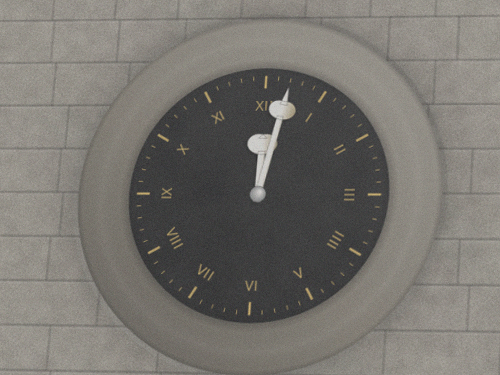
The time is {"hour": 12, "minute": 2}
